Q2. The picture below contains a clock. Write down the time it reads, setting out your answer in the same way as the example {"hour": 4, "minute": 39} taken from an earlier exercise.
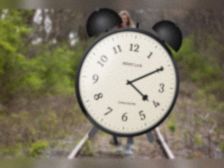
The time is {"hour": 4, "minute": 10}
